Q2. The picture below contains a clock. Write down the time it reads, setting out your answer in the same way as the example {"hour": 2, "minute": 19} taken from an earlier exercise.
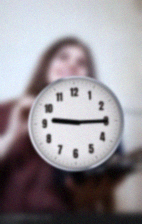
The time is {"hour": 9, "minute": 15}
